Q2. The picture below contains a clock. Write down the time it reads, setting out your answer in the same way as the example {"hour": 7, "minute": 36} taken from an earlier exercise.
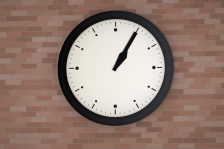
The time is {"hour": 1, "minute": 5}
